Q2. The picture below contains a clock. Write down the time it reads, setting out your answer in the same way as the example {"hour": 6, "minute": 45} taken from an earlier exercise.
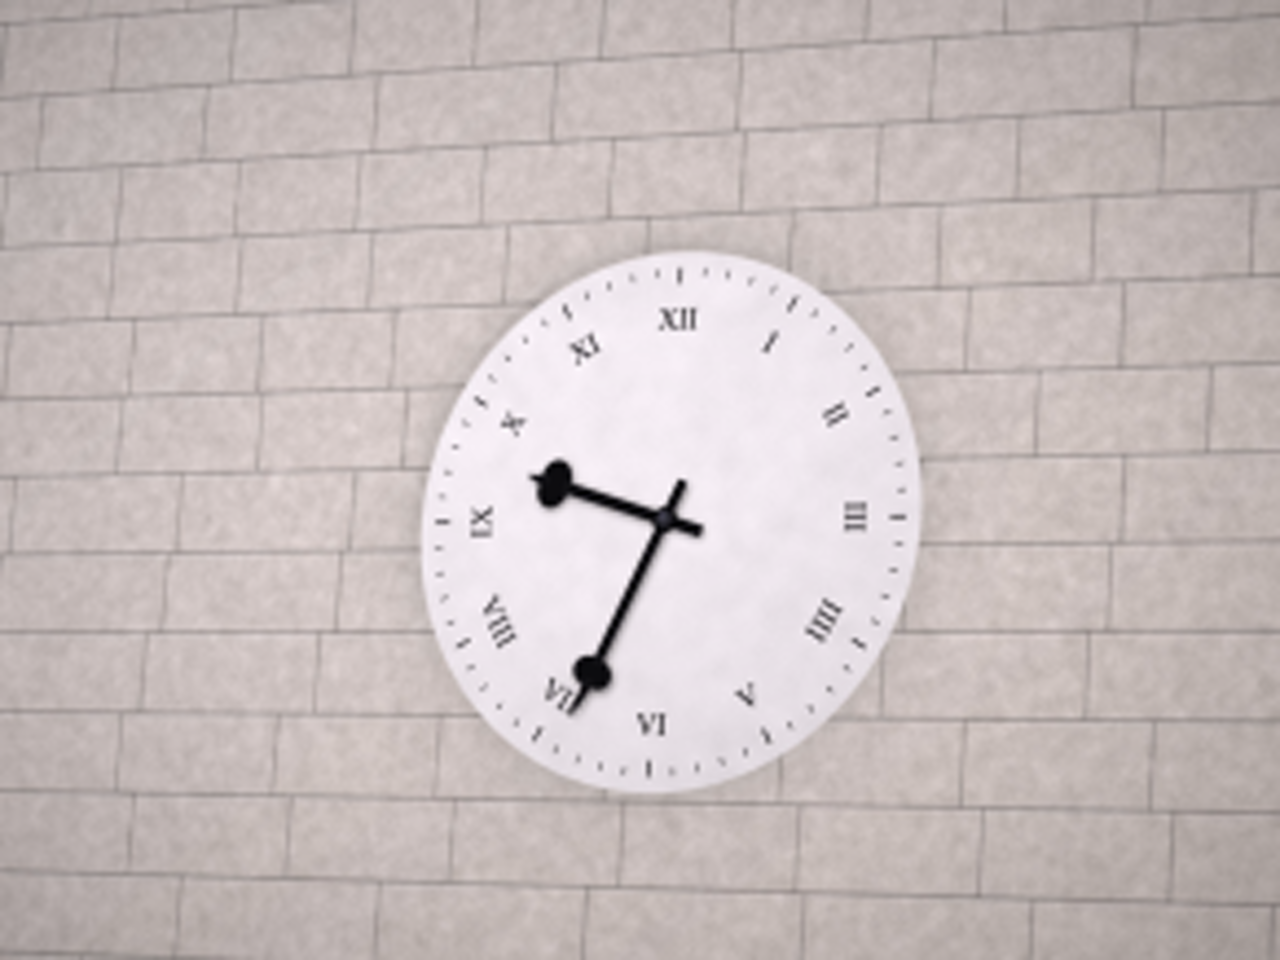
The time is {"hour": 9, "minute": 34}
